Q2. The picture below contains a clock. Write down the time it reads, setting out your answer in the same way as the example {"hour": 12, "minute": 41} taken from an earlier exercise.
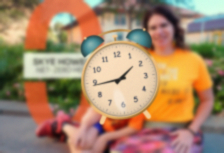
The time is {"hour": 1, "minute": 44}
